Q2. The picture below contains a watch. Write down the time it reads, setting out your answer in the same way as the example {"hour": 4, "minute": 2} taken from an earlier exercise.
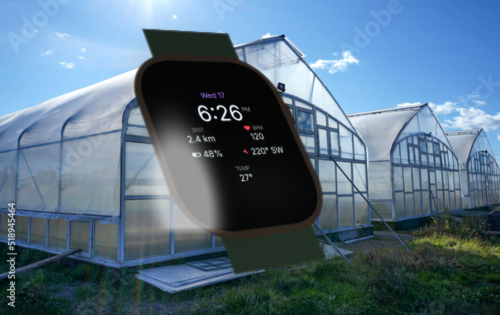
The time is {"hour": 6, "minute": 26}
